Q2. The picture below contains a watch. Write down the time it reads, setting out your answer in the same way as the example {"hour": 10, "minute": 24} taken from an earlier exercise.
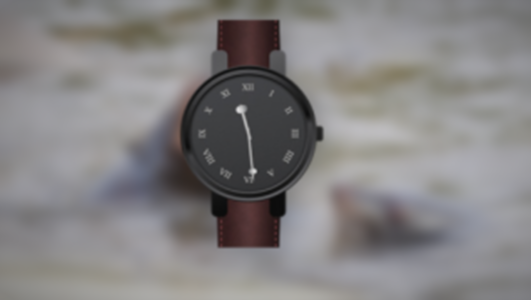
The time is {"hour": 11, "minute": 29}
